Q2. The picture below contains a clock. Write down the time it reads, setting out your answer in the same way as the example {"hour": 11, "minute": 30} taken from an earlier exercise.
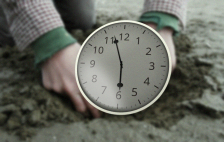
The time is {"hour": 5, "minute": 57}
